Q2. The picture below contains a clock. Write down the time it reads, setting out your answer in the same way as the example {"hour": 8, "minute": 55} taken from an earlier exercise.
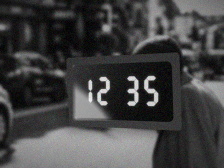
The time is {"hour": 12, "minute": 35}
